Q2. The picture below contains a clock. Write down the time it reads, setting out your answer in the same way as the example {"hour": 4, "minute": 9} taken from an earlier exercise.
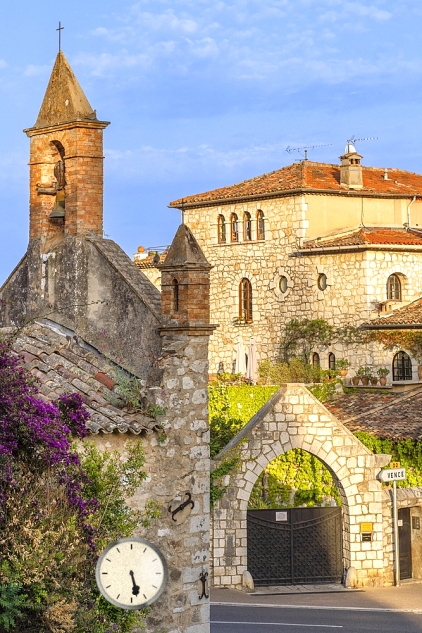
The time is {"hour": 5, "minute": 28}
